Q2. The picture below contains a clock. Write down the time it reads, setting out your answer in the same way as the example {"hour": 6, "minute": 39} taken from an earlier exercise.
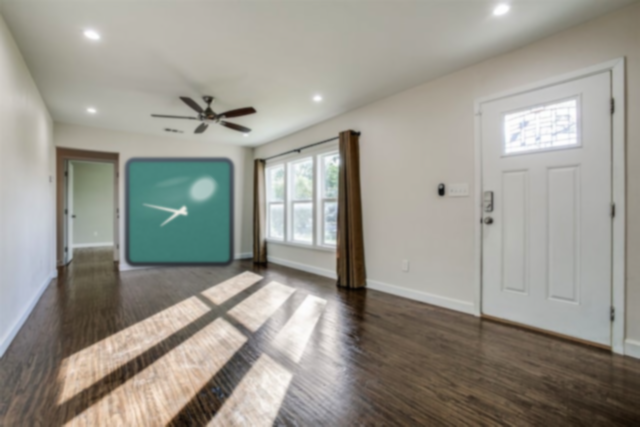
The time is {"hour": 7, "minute": 47}
